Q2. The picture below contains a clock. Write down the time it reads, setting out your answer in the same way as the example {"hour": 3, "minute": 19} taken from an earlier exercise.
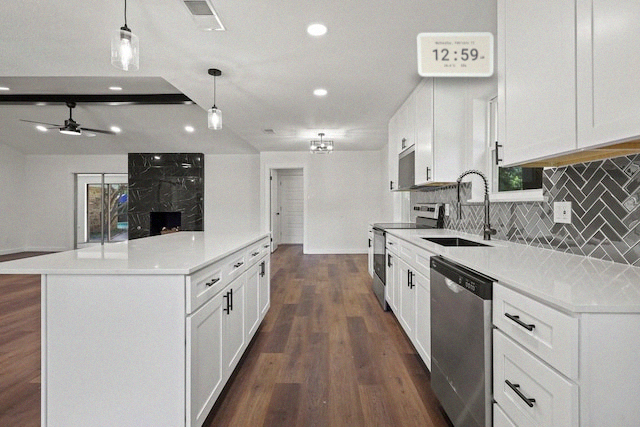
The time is {"hour": 12, "minute": 59}
